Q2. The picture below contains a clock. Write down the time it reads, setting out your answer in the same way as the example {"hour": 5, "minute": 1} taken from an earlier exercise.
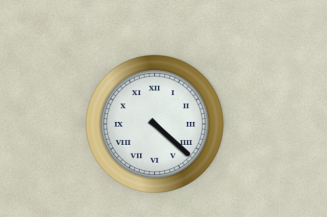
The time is {"hour": 4, "minute": 22}
